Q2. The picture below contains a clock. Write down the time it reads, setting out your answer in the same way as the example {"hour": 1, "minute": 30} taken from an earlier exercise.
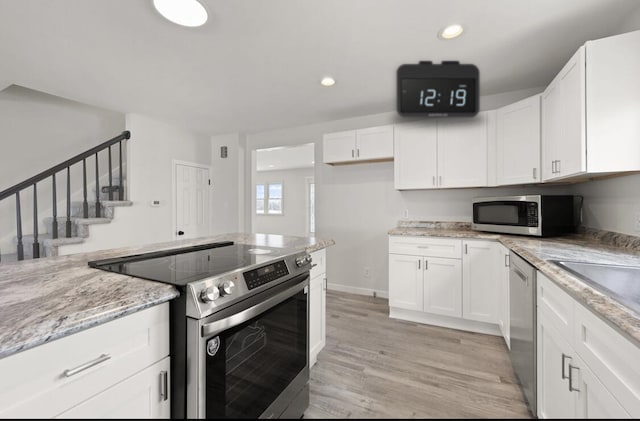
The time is {"hour": 12, "minute": 19}
